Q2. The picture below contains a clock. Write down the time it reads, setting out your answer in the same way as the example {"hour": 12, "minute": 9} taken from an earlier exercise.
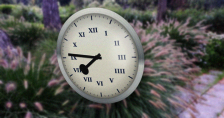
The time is {"hour": 7, "minute": 46}
